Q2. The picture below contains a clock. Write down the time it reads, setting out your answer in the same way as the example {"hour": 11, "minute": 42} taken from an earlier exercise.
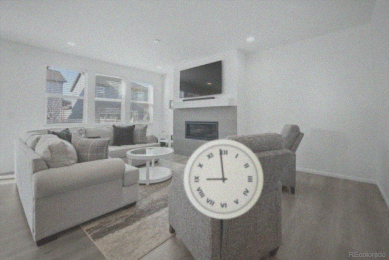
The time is {"hour": 8, "minute": 59}
